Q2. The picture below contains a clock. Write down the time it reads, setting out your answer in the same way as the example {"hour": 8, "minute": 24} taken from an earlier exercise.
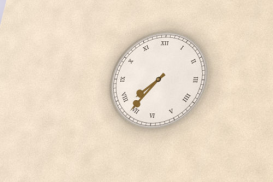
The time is {"hour": 7, "minute": 36}
